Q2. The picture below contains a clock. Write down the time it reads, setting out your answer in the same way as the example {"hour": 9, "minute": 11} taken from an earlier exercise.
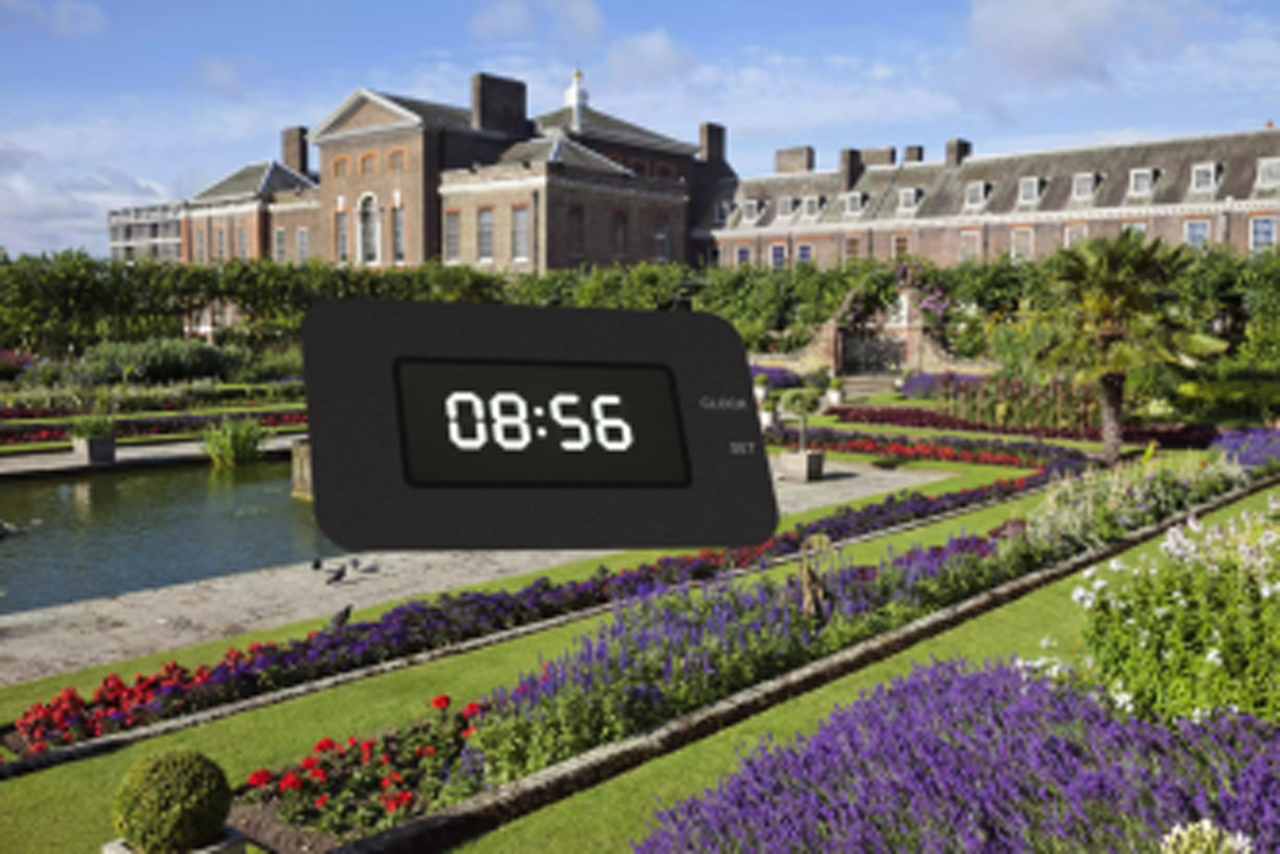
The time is {"hour": 8, "minute": 56}
